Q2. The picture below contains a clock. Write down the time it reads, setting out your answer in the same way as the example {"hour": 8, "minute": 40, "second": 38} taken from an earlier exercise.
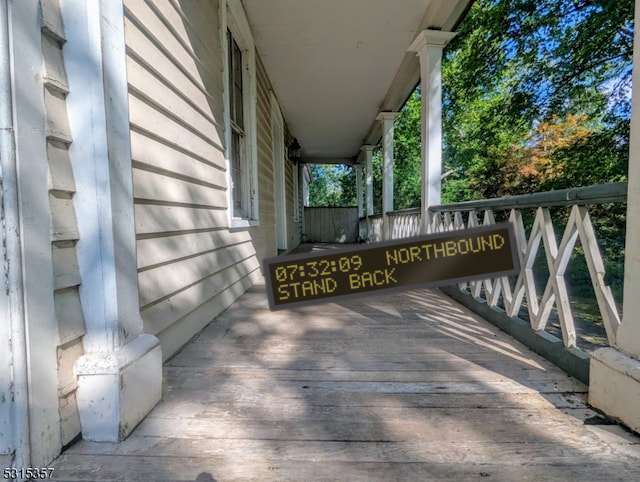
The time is {"hour": 7, "minute": 32, "second": 9}
